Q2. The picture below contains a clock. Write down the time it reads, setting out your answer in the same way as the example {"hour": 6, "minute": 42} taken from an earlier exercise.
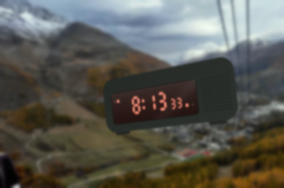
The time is {"hour": 8, "minute": 13}
